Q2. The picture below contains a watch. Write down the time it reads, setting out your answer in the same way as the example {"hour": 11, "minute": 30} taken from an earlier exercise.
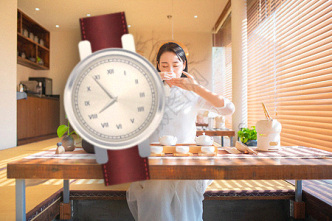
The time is {"hour": 7, "minute": 54}
